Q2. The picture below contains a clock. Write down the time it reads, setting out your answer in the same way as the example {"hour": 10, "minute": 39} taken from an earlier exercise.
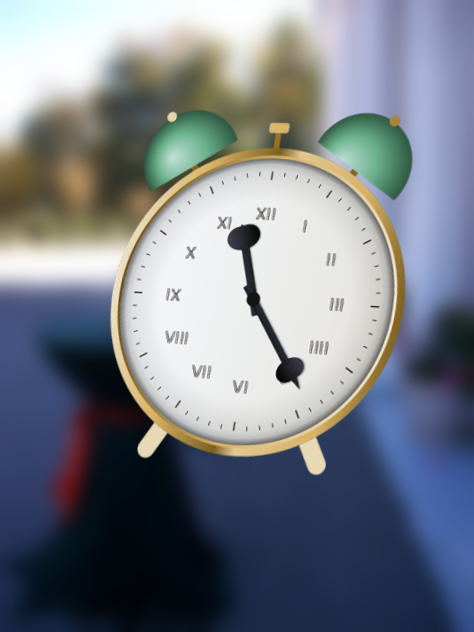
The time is {"hour": 11, "minute": 24}
